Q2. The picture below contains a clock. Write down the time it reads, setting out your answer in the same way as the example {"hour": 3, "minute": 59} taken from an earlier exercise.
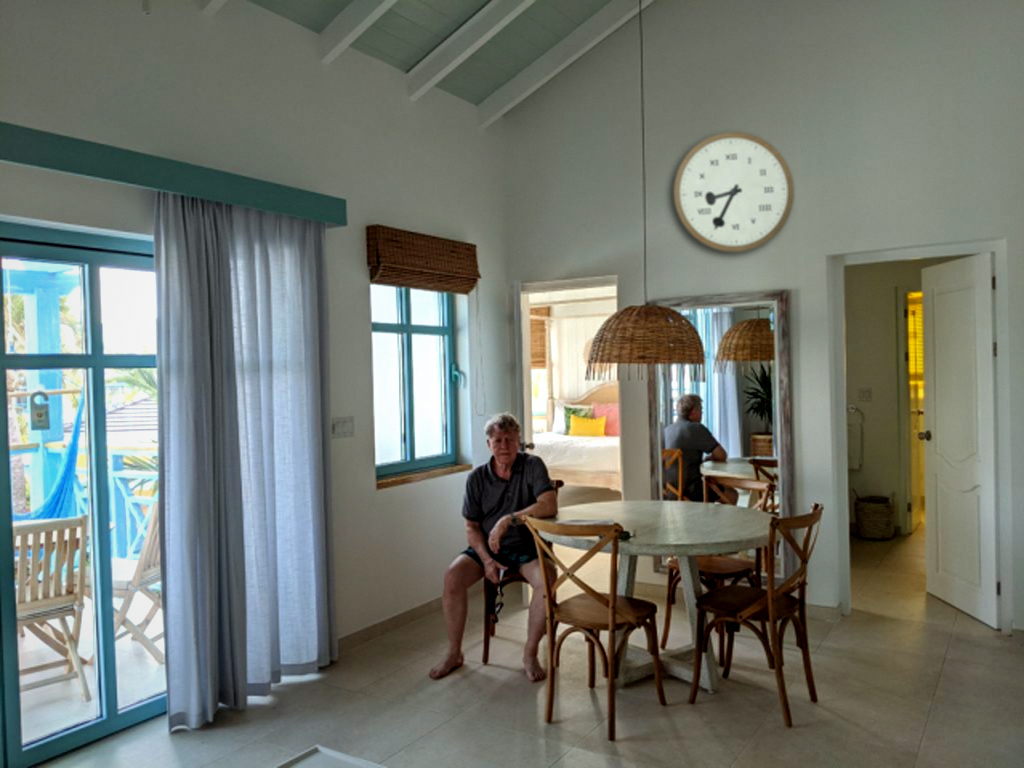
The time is {"hour": 8, "minute": 35}
